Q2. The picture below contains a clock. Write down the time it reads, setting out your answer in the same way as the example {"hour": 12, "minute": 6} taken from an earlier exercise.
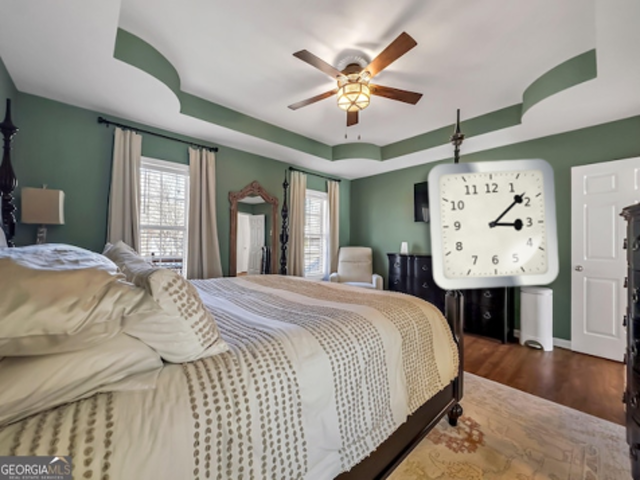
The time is {"hour": 3, "minute": 8}
